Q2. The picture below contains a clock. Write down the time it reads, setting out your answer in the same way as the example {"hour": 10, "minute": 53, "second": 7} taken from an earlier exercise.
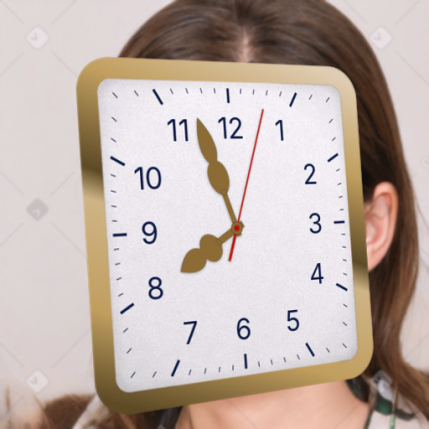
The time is {"hour": 7, "minute": 57, "second": 3}
